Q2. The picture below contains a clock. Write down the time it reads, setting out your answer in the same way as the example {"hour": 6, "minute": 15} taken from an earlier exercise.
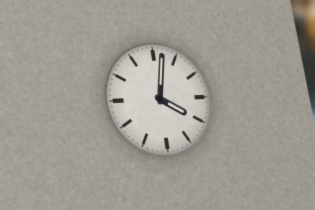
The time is {"hour": 4, "minute": 2}
